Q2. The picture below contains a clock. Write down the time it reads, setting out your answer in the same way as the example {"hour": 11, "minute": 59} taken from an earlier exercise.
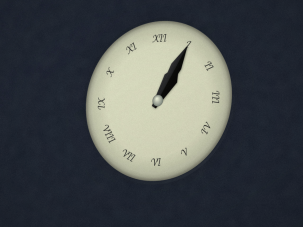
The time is {"hour": 1, "minute": 5}
